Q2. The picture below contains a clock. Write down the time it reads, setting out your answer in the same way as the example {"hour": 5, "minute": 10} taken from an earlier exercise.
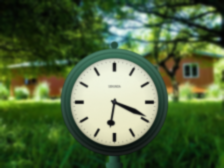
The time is {"hour": 6, "minute": 19}
